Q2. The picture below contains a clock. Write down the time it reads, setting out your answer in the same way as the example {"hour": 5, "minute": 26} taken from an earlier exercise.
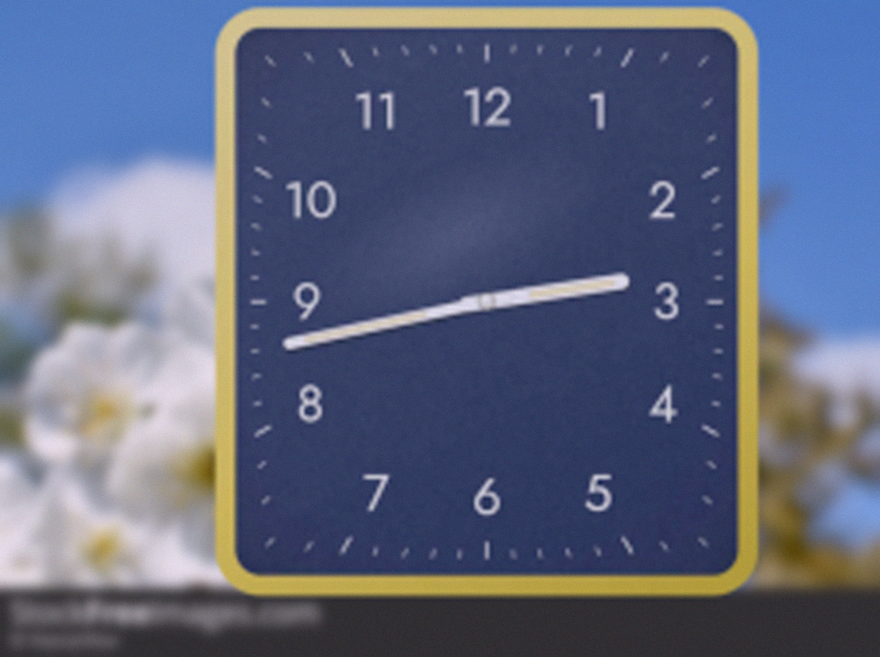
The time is {"hour": 2, "minute": 43}
